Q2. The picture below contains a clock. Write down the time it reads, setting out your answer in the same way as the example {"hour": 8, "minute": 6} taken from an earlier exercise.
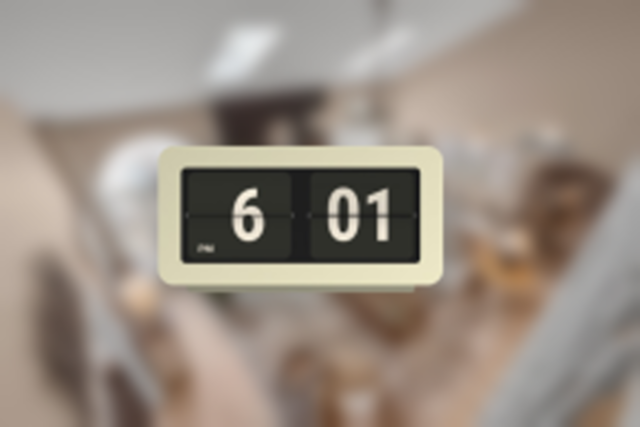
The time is {"hour": 6, "minute": 1}
